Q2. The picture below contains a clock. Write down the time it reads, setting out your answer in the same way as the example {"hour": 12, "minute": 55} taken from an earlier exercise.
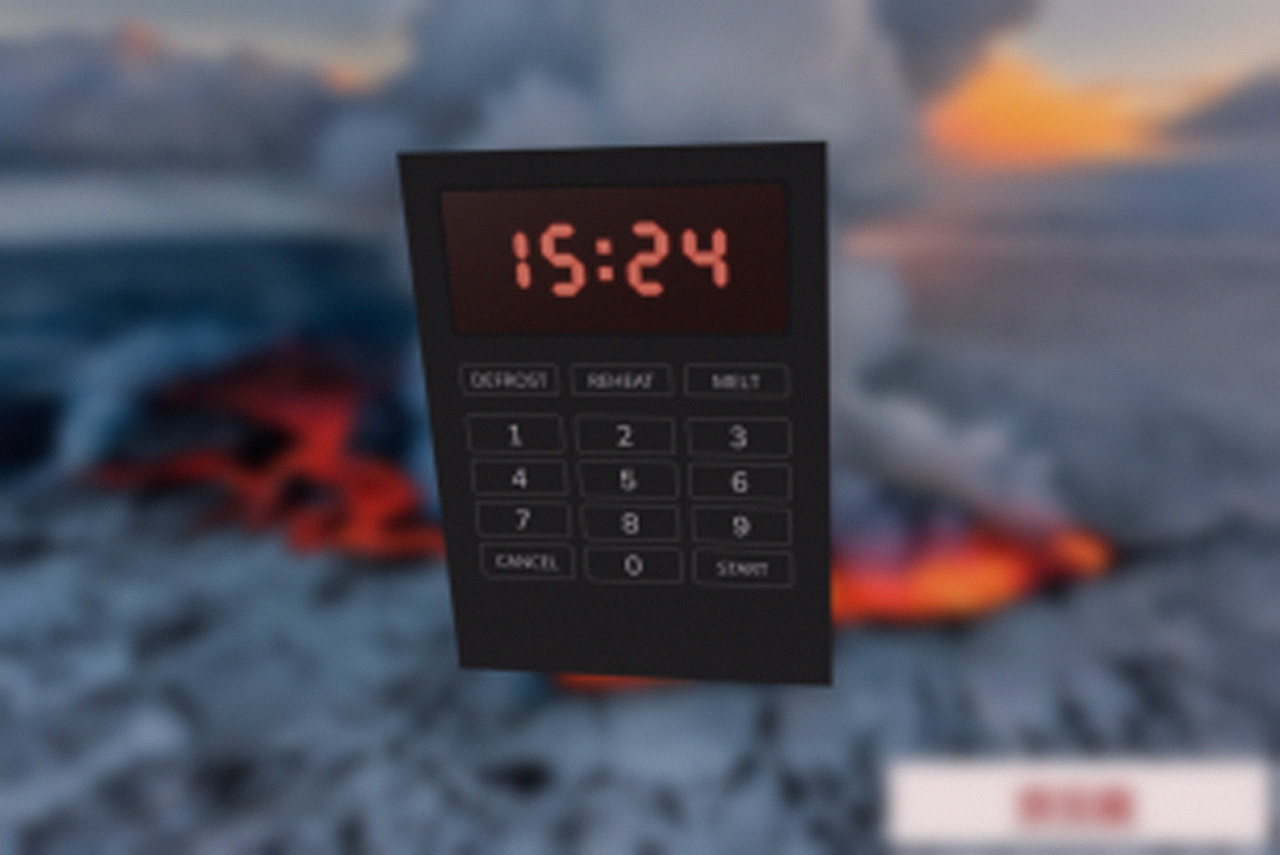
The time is {"hour": 15, "minute": 24}
